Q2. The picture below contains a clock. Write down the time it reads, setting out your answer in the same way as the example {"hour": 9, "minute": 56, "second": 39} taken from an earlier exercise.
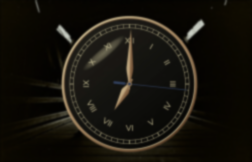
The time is {"hour": 7, "minute": 0, "second": 16}
